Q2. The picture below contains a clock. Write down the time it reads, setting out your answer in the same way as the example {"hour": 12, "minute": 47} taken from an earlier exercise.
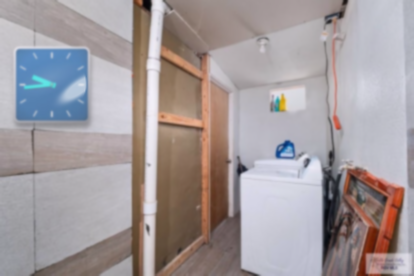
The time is {"hour": 9, "minute": 44}
